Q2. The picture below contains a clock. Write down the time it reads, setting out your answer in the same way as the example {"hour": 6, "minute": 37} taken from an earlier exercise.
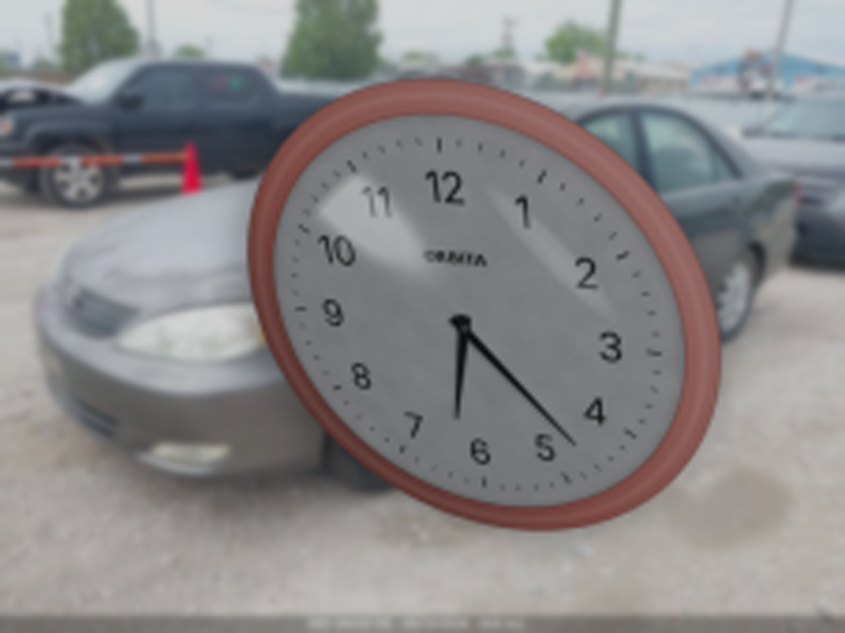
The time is {"hour": 6, "minute": 23}
